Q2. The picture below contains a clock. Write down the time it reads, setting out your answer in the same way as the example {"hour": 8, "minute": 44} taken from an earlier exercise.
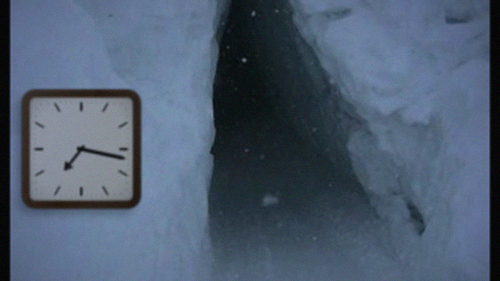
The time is {"hour": 7, "minute": 17}
